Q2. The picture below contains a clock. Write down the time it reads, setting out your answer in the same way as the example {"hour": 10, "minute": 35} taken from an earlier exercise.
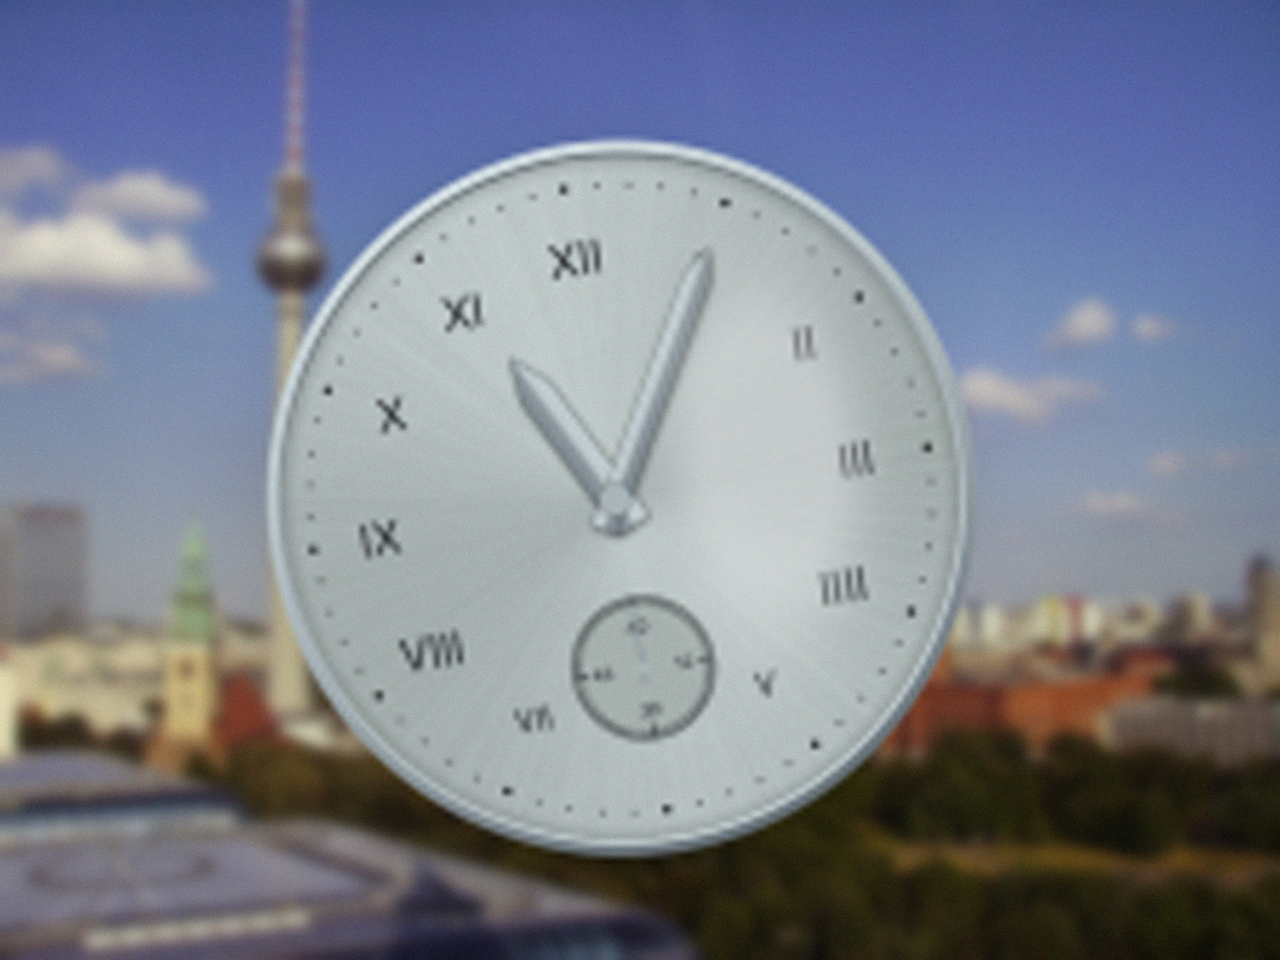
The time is {"hour": 11, "minute": 5}
